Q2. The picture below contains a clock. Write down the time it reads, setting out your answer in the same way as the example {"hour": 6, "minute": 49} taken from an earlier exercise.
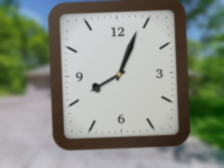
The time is {"hour": 8, "minute": 4}
